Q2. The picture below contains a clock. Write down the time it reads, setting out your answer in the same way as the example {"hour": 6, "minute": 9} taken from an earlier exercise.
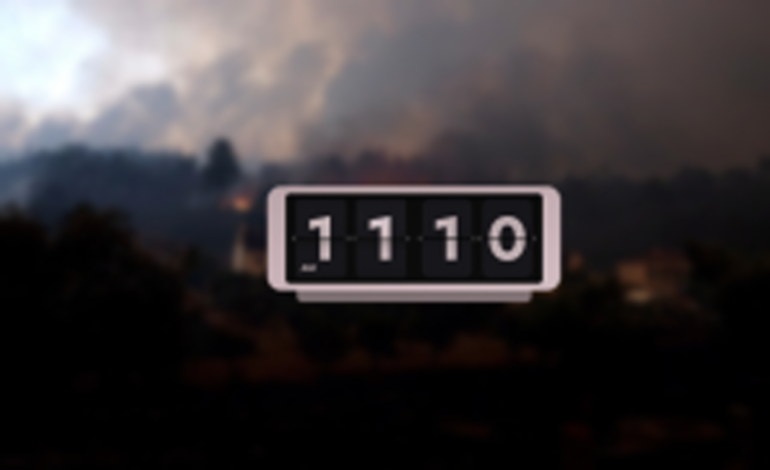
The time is {"hour": 11, "minute": 10}
